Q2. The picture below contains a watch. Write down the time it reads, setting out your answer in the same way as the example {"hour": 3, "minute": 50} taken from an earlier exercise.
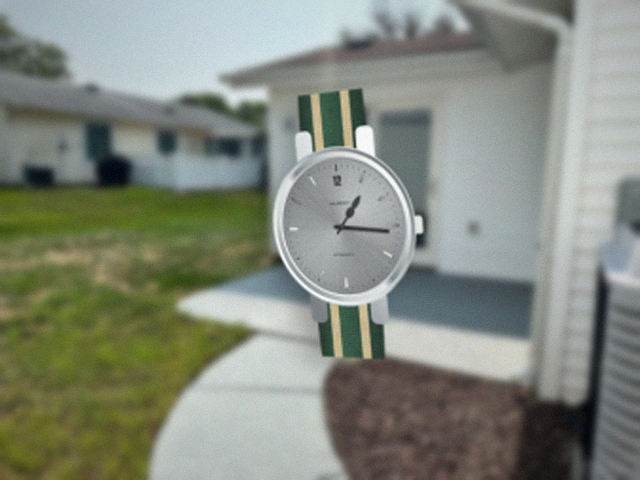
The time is {"hour": 1, "minute": 16}
